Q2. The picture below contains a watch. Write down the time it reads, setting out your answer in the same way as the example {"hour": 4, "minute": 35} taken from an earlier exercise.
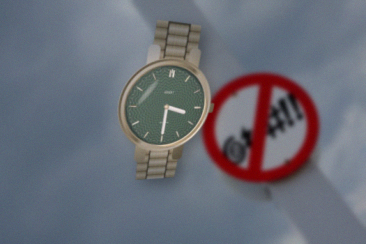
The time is {"hour": 3, "minute": 30}
